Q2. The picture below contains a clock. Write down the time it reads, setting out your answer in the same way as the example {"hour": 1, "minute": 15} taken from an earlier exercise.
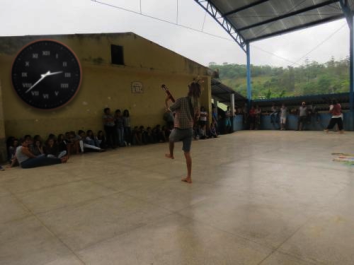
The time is {"hour": 2, "minute": 38}
